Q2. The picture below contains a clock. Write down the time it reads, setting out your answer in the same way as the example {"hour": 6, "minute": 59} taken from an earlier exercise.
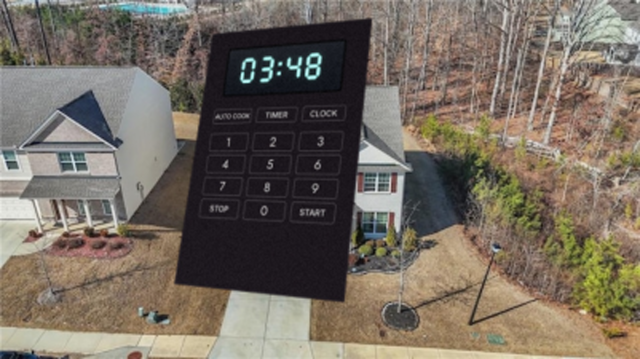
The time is {"hour": 3, "minute": 48}
